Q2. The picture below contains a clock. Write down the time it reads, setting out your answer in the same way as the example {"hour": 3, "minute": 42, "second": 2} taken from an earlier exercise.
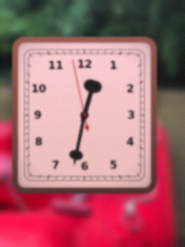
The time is {"hour": 12, "minute": 31, "second": 58}
